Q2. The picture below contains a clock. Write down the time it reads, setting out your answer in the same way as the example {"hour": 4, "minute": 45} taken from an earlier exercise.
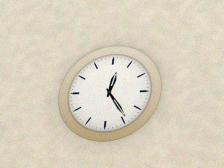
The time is {"hour": 12, "minute": 24}
